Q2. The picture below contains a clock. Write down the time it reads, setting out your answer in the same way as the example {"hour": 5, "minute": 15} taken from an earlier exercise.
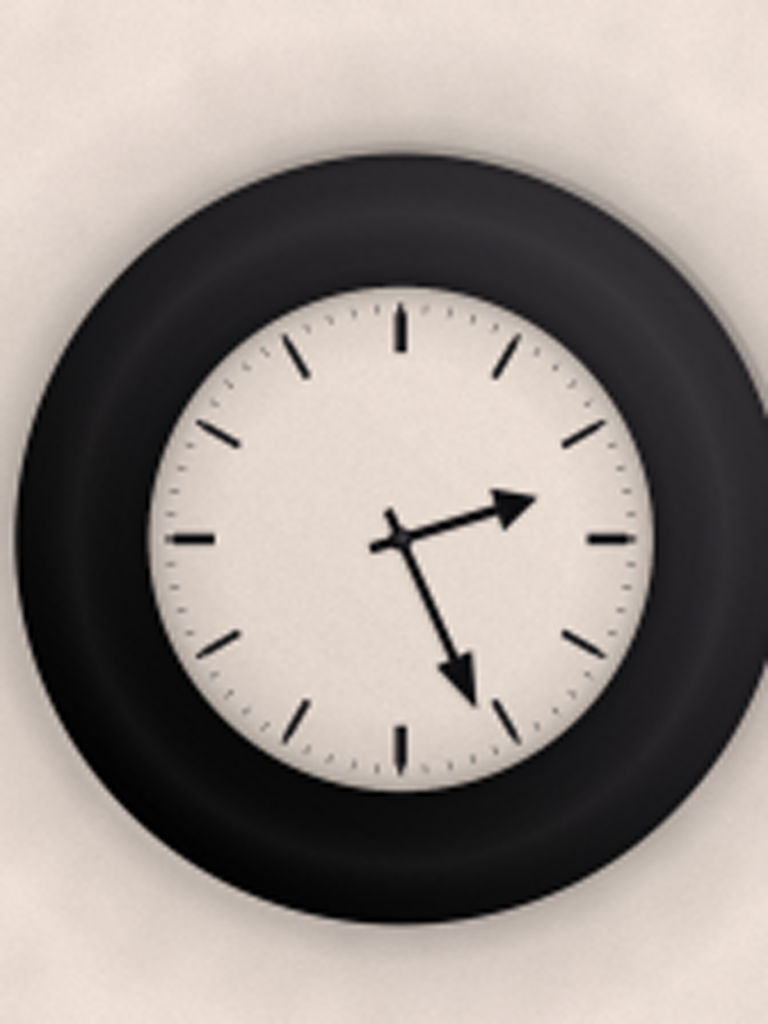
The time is {"hour": 2, "minute": 26}
